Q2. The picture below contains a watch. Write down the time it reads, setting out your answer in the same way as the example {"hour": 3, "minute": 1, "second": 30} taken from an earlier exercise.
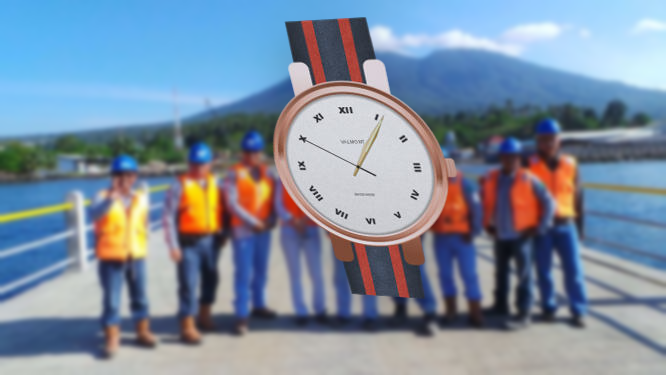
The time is {"hour": 1, "minute": 5, "second": 50}
